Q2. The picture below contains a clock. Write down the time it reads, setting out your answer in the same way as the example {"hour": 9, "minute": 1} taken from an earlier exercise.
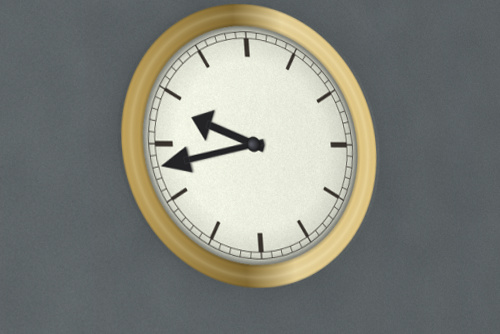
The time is {"hour": 9, "minute": 43}
